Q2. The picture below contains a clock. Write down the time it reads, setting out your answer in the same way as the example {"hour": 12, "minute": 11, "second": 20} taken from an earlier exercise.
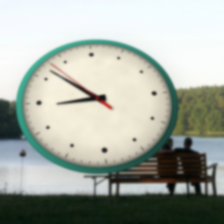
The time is {"hour": 8, "minute": 51, "second": 53}
